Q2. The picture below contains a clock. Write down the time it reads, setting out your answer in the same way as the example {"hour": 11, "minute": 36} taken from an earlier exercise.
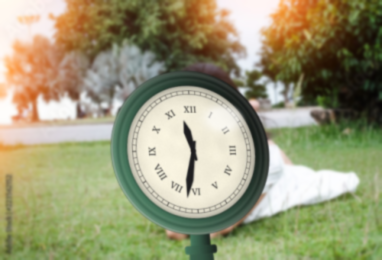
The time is {"hour": 11, "minute": 32}
